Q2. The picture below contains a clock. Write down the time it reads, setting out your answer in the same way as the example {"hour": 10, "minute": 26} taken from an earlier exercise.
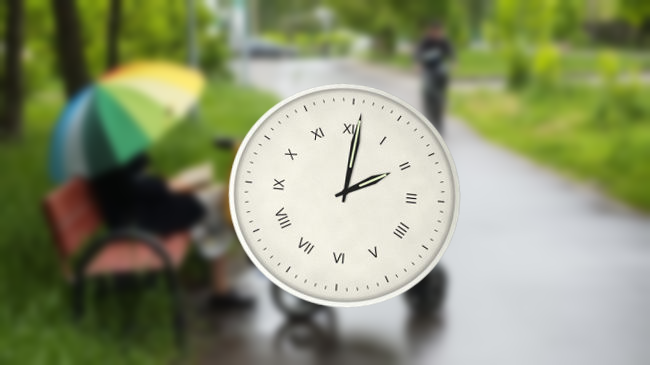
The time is {"hour": 2, "minute": 1}
